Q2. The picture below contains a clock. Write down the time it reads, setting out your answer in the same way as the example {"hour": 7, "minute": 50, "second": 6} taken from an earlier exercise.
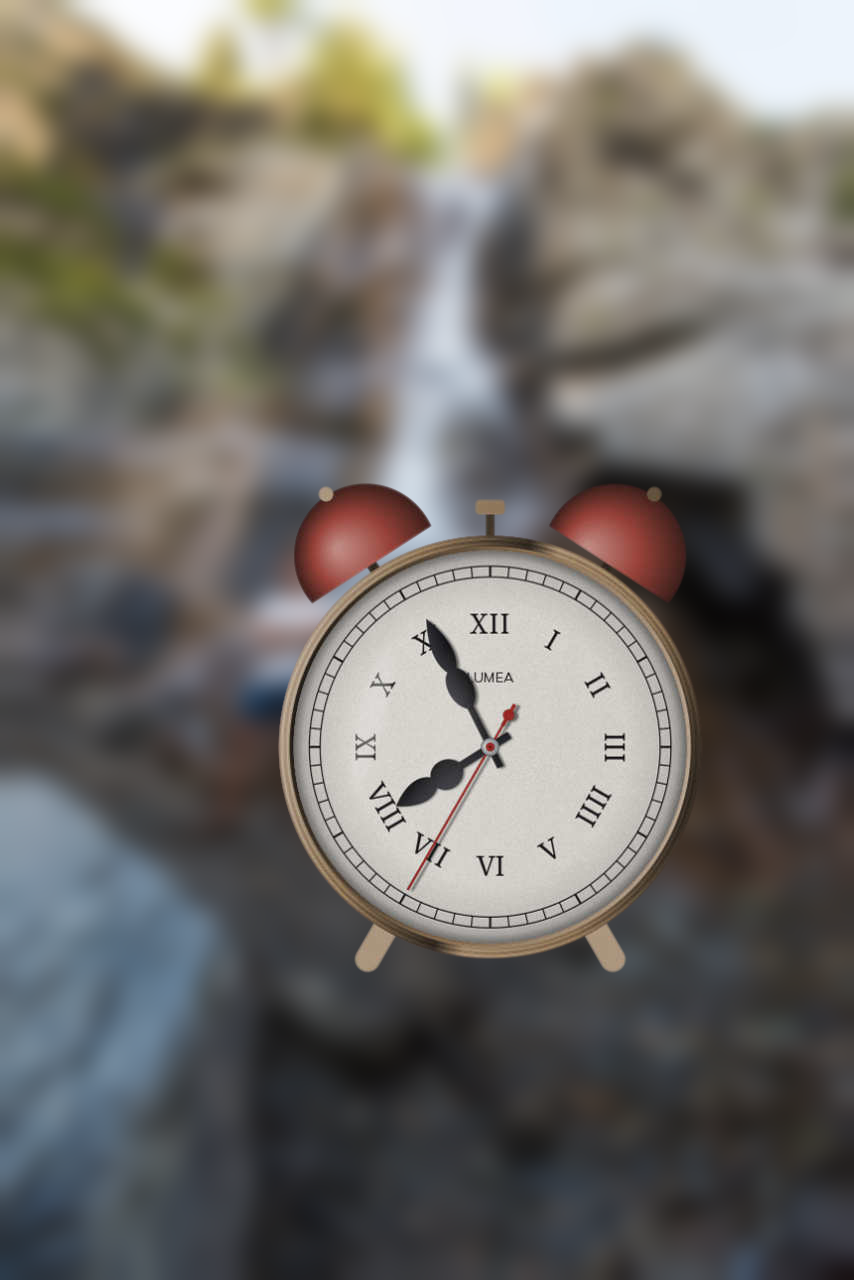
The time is {"hour": 7, "minute": 55, "second": 35}
